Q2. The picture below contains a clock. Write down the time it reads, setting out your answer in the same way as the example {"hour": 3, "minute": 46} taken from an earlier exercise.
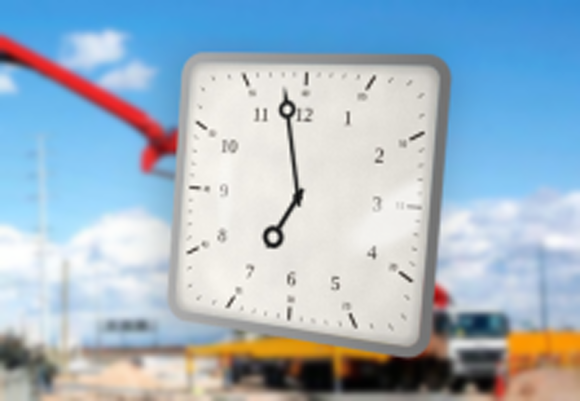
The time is {"hour": 6, "minute": 58}
